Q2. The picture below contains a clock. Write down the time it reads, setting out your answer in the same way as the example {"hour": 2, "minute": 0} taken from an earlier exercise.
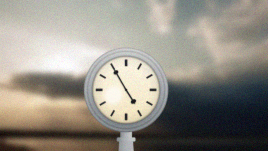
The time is {"hour": 4, "minute": 55}
